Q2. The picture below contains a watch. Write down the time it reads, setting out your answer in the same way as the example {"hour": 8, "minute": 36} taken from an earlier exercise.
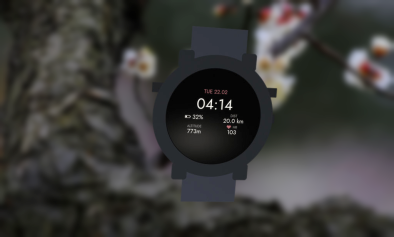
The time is {"hour": 4, "minute": 14}
